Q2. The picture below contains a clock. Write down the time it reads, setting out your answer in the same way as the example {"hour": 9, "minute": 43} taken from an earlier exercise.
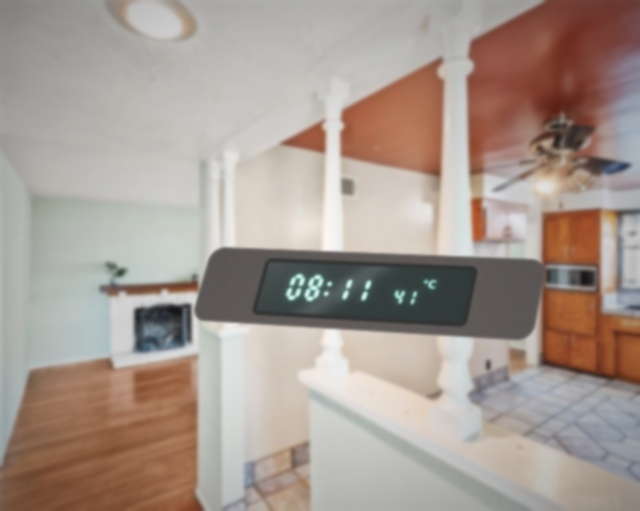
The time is {"hour": 8, "minute": 11}
